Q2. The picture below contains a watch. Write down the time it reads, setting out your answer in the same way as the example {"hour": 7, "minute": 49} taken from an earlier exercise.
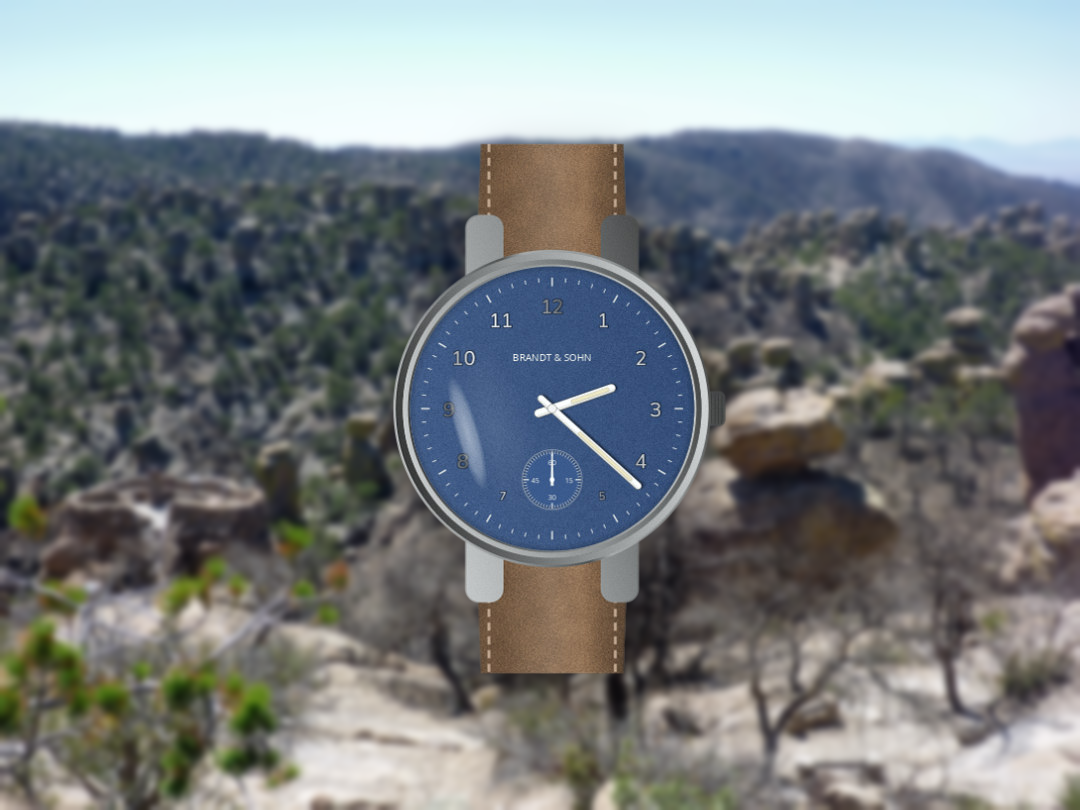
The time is {"hour": 2, "minute": 22}
